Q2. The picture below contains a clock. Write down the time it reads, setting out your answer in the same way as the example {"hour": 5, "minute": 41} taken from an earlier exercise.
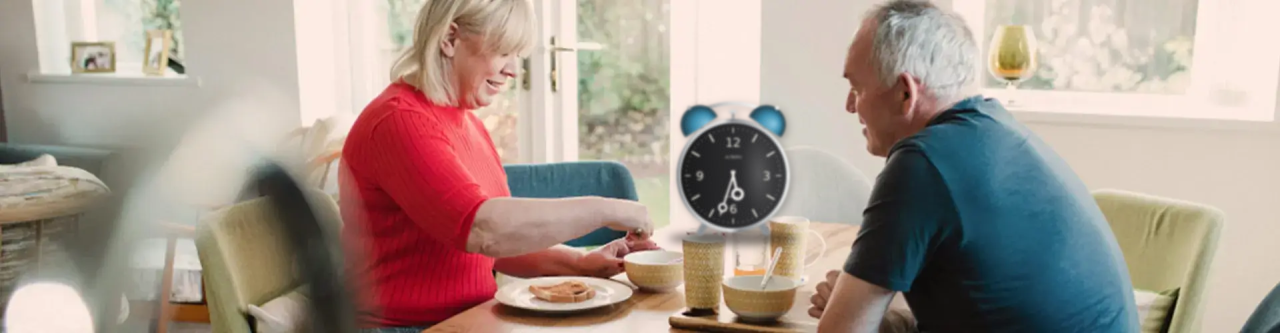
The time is {"hour": 5, "minute": 33}
